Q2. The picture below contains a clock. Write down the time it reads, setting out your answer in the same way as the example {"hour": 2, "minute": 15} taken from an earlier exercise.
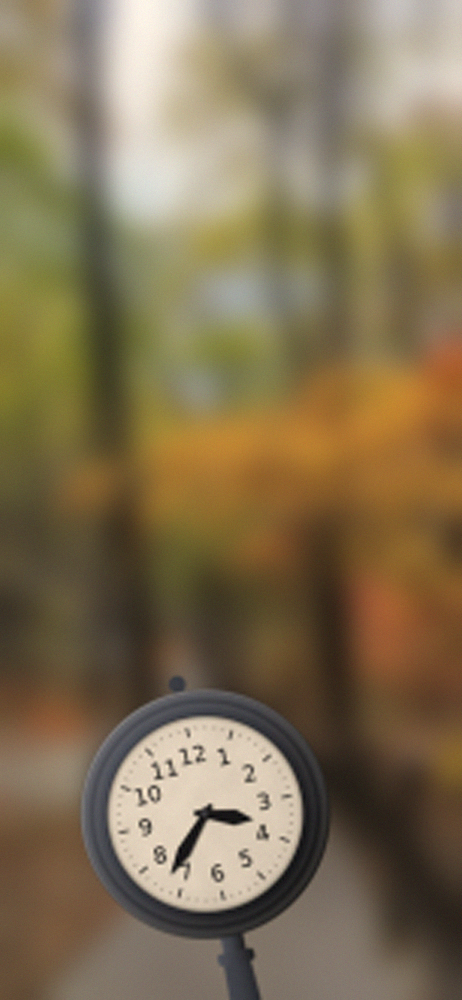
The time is {"hour": 3, "minute": 37}
